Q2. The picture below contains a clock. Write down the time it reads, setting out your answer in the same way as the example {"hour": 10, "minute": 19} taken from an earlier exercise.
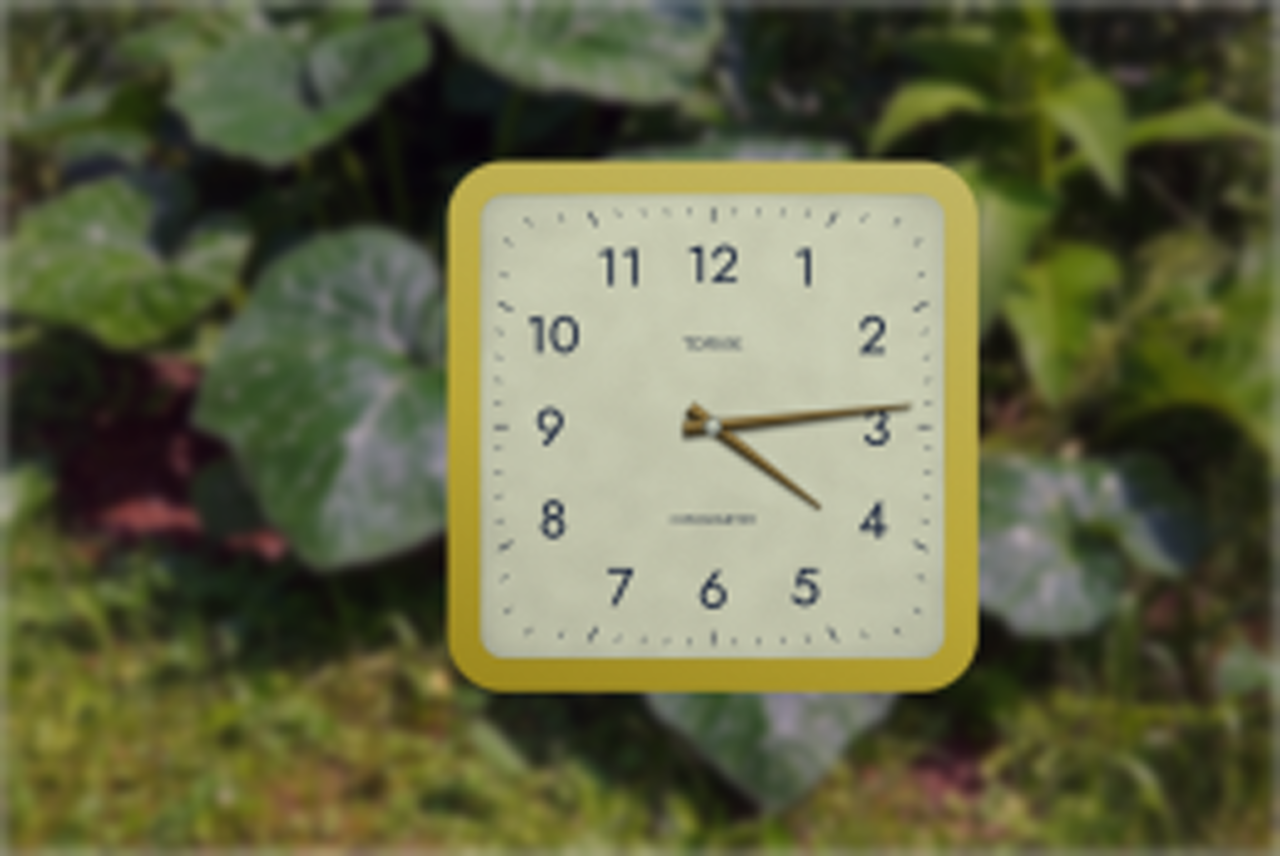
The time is {"hour": 4, "minute": 14}
